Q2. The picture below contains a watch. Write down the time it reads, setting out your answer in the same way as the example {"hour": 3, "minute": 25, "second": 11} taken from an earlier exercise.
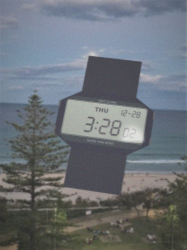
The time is {"hour": 3, "minute": 28, "second": 2}
